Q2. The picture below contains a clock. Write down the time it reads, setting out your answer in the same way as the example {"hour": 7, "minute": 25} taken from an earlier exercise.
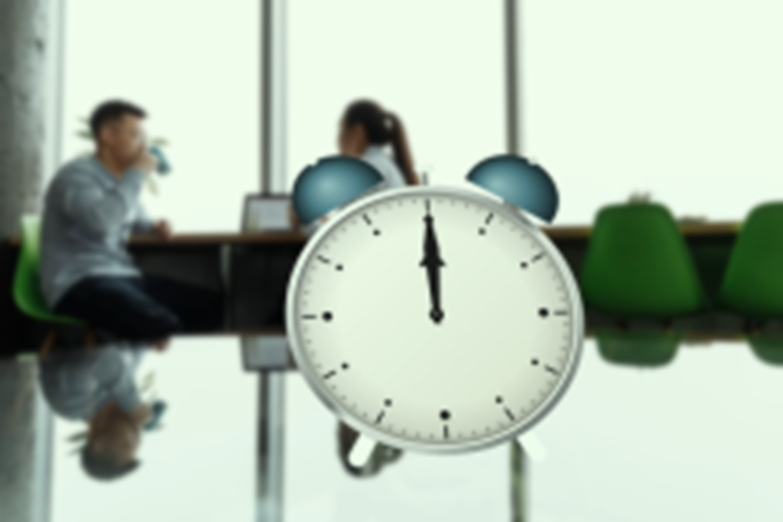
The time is {"hour": 12, "minute": 0}
